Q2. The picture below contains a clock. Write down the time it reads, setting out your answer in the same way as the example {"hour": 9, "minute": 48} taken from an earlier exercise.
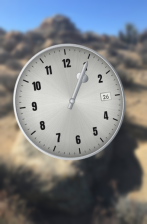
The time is {"hour": 1, "minute": 5}
